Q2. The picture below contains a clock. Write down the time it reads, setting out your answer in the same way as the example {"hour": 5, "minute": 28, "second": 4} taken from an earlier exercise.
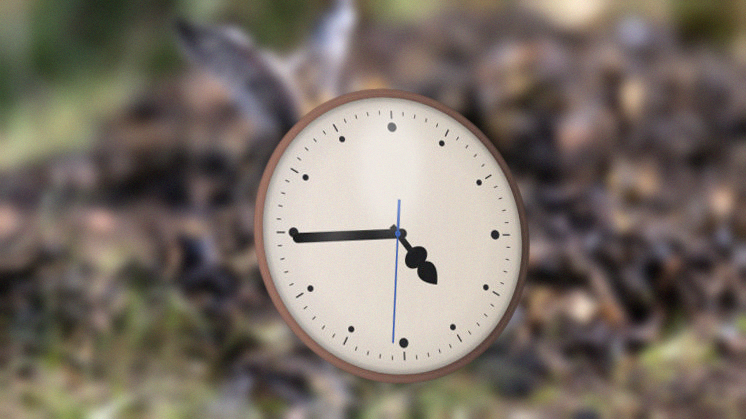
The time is {"hour": 4, "minute": 44, "second": 31}
